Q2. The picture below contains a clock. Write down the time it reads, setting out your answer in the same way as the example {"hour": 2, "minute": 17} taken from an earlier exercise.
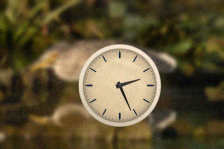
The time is {"hour": 2, "minute": 26}
